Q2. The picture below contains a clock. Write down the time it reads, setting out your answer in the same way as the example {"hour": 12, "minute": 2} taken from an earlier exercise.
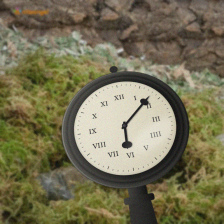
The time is {"hour": 6, "minute": 8}
